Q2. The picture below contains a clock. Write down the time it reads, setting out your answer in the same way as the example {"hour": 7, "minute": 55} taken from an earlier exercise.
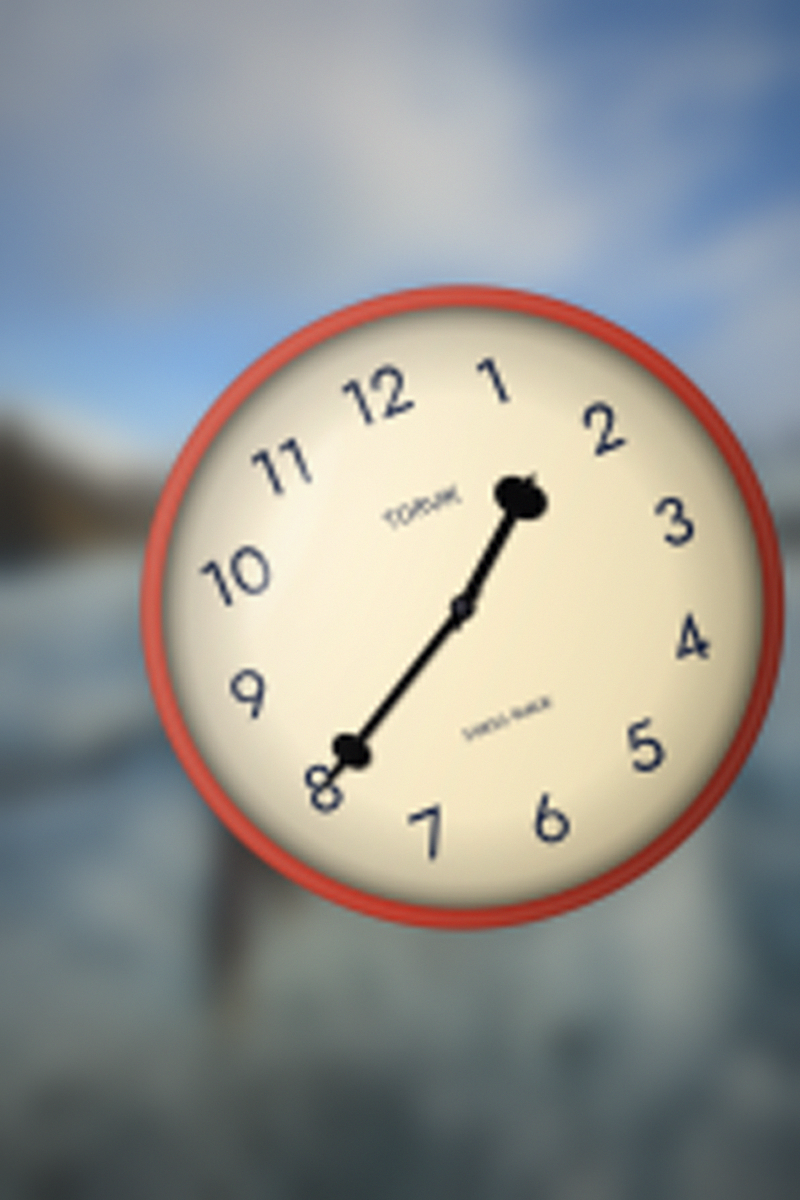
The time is {"hour": 1, "minute": 40}
